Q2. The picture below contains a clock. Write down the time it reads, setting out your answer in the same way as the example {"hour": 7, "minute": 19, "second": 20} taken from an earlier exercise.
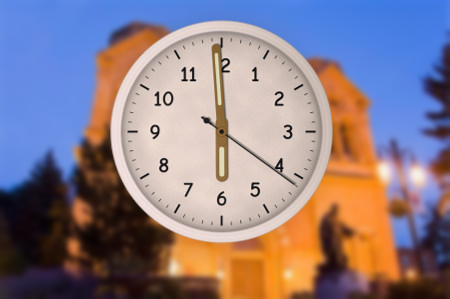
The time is {"hour": 5, "minute": 59, "second": 21}
